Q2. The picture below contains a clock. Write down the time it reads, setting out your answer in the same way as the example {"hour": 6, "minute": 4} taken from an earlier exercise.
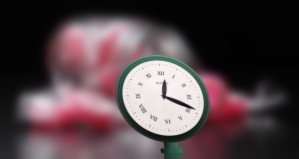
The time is {"hour": 12, "minute": 19}
